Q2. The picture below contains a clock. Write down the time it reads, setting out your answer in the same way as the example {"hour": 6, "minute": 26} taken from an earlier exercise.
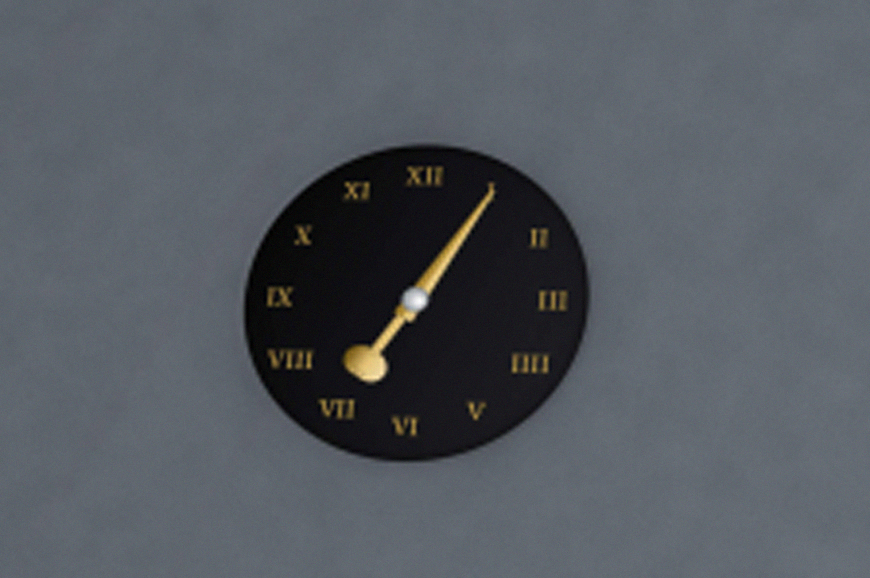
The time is {"hour": 7, "minute": 5}
